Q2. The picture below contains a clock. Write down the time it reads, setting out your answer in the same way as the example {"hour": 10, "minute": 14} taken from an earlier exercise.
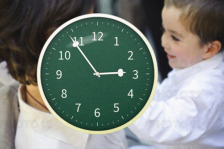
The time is {"hour": 2, "minute": 54}
